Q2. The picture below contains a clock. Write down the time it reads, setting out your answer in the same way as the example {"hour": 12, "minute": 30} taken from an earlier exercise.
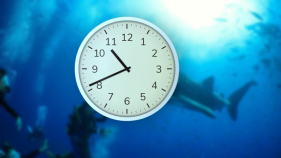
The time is {"hour": 10, "minute": 41}
